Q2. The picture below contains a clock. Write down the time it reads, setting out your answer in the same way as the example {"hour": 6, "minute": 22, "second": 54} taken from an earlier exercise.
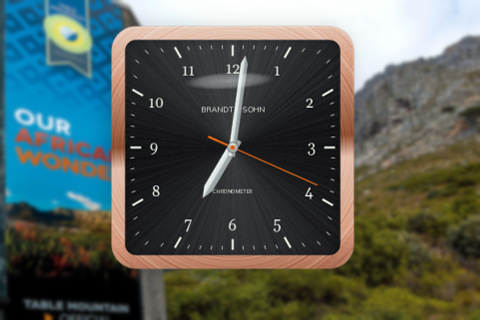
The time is {"hour": 7, "minute": 1, "second": 19}
